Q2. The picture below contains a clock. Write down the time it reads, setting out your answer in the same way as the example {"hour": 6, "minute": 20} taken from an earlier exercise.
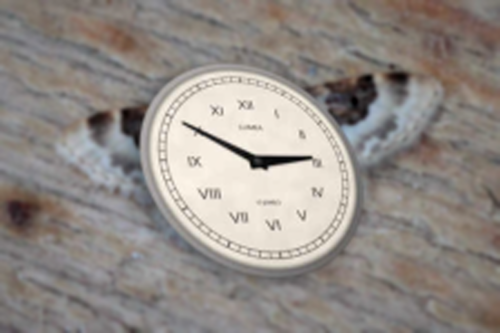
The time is {"hour": 2, "minute": 50}
